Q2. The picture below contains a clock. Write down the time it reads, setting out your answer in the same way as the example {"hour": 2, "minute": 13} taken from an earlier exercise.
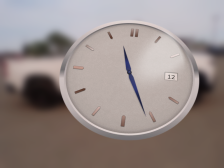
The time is {"hour": 11, "minute": 26}
